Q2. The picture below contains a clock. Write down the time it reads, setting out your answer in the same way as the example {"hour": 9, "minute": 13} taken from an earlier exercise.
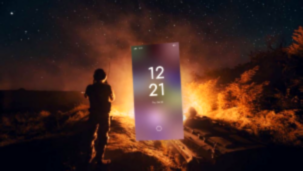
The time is {"hour": 12, "minute": 21}
